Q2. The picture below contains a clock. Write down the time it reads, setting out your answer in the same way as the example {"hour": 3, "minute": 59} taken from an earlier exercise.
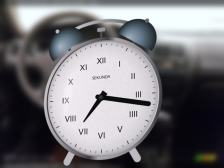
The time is {"hour": 7, "minute": 17}
